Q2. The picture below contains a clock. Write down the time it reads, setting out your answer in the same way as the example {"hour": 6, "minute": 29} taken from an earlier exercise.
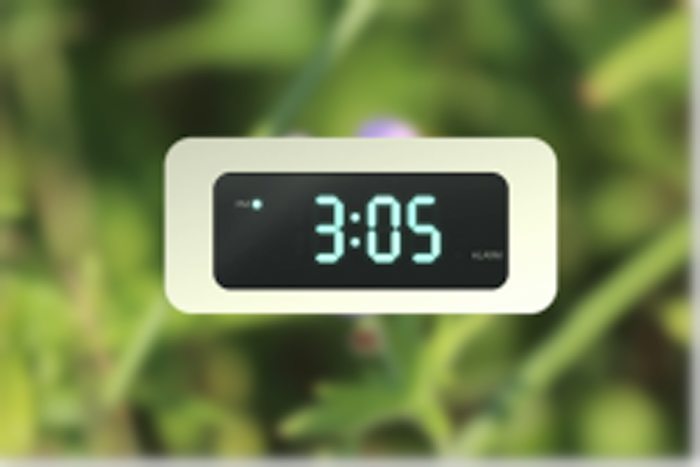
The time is {"hour": 3, "minute": 5}
